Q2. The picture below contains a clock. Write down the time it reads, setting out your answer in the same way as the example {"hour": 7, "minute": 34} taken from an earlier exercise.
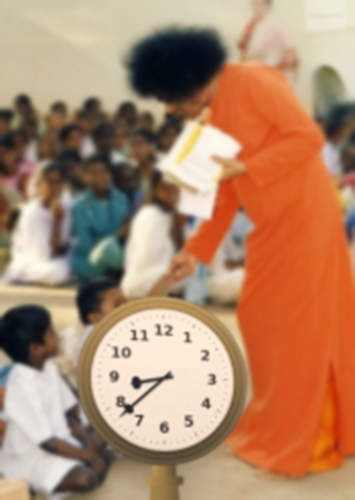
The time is {"hour": 8, "minute": 38}
